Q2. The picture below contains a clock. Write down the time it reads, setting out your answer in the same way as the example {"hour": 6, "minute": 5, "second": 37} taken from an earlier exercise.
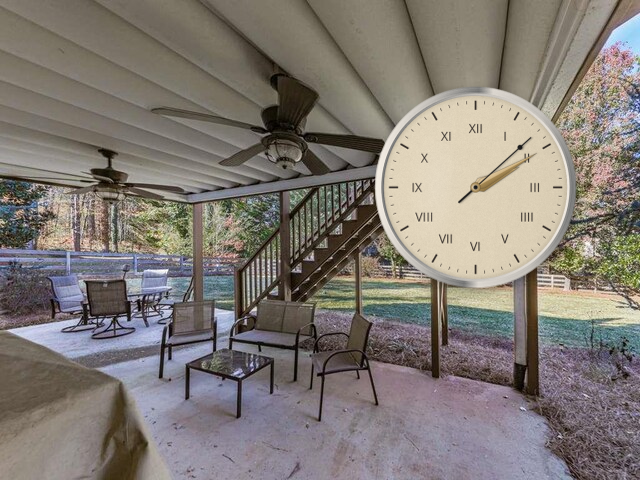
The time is {"hour": 2, "minute": 10, "second": 8}
